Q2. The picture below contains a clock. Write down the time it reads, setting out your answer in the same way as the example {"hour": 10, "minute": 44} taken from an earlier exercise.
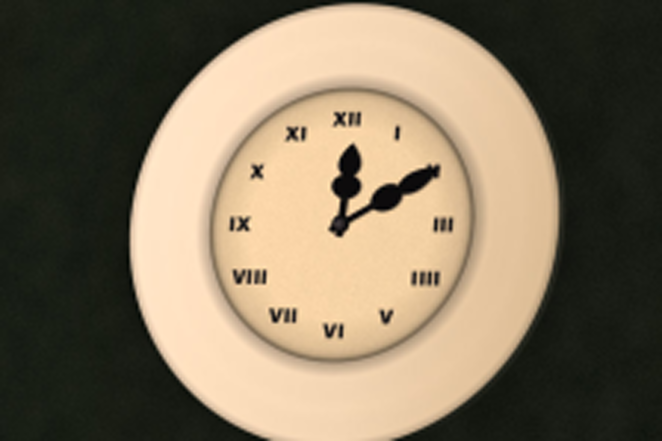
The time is {"hour": 12, "minute": 10}
